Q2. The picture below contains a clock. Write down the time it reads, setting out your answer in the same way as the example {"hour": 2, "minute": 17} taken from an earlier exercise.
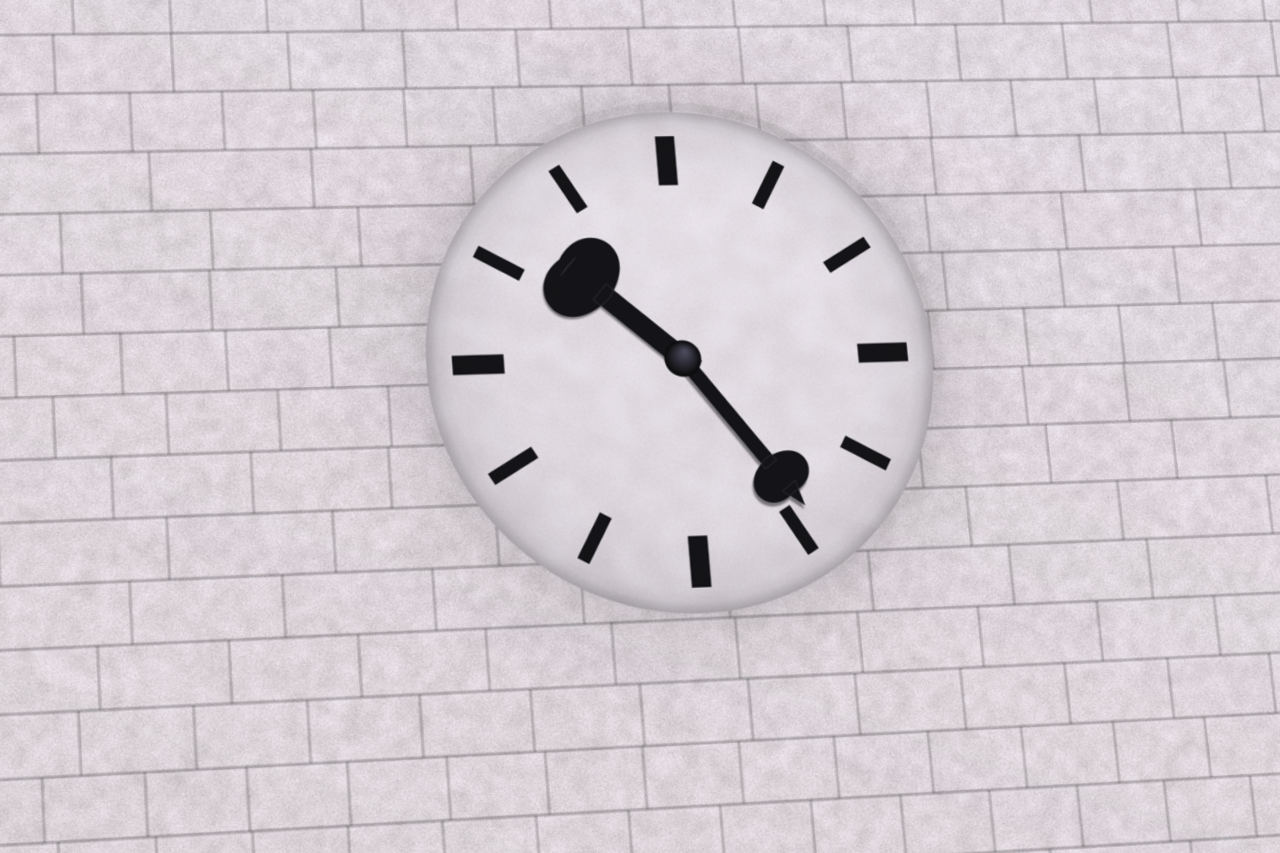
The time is {"hour": 10, "minute": 24}
